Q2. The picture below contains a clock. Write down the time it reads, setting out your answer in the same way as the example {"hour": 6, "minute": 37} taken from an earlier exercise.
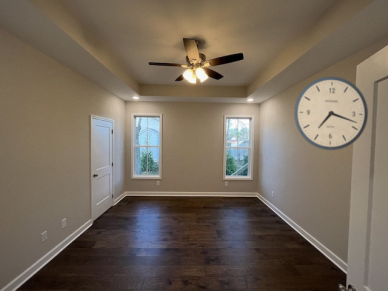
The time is {"hour": 7, "minute": 18}
